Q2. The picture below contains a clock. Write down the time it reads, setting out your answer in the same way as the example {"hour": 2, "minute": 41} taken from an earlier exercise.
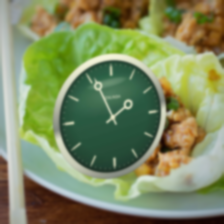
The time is {"hour": 1, "minute": 56}
